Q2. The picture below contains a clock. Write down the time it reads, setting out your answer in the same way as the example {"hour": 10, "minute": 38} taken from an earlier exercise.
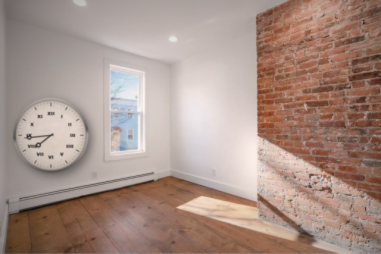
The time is {"hour": 7, "minute": 44}
